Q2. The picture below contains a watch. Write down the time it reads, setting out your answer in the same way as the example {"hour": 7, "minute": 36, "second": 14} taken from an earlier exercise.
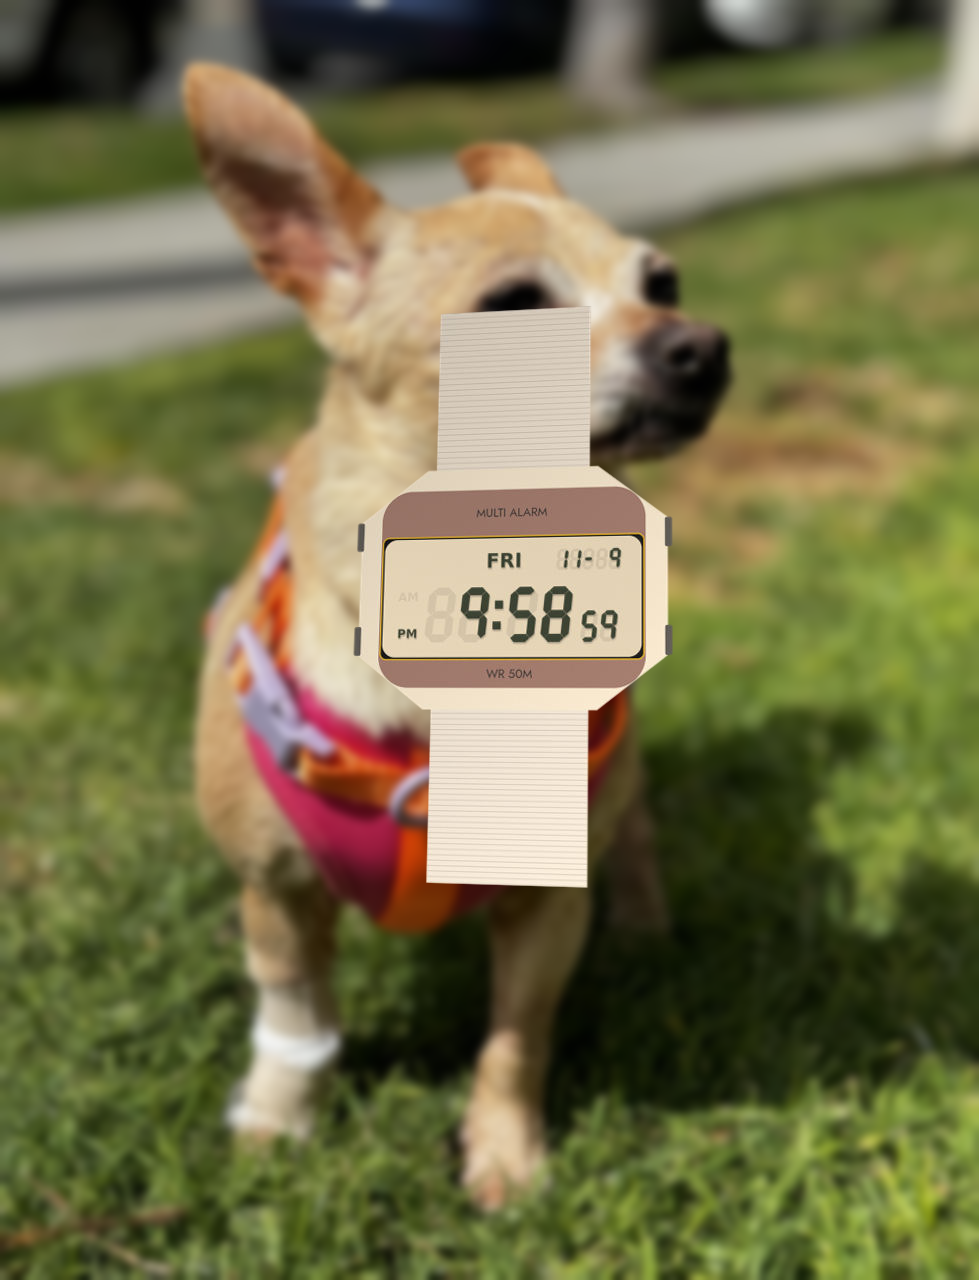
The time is {"hour": 9, "minute": 58, "second": 59}
